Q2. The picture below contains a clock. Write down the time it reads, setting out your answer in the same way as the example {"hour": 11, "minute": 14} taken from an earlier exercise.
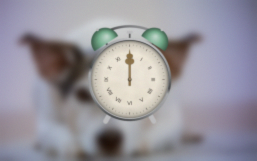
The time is {"hour": 12, "minute": 0}
